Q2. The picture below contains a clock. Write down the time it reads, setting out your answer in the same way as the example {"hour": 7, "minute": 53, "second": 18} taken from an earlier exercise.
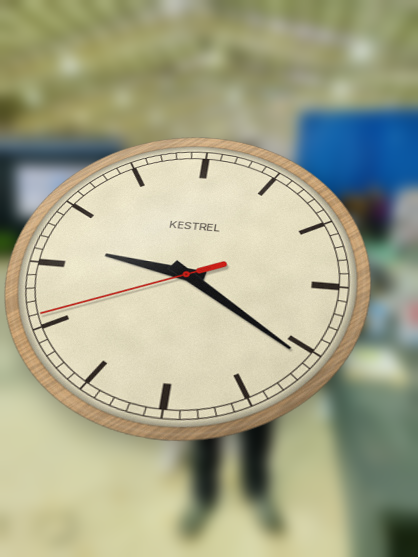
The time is {"hour": 9, "minute": 20, "second": 41}
